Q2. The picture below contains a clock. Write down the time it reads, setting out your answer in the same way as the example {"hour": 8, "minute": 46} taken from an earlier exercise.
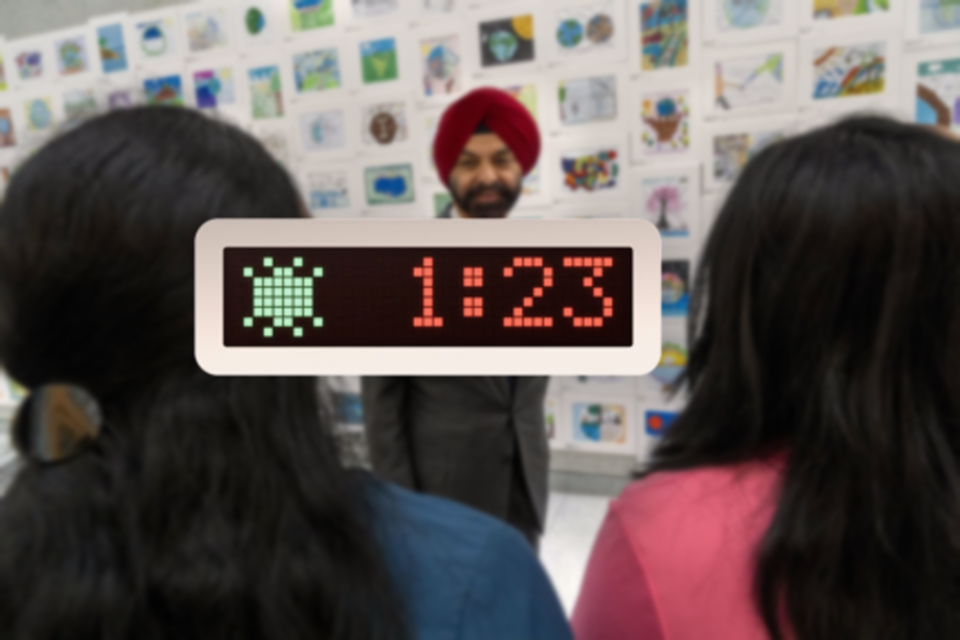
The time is {"hour": 1, "minute": 23}
